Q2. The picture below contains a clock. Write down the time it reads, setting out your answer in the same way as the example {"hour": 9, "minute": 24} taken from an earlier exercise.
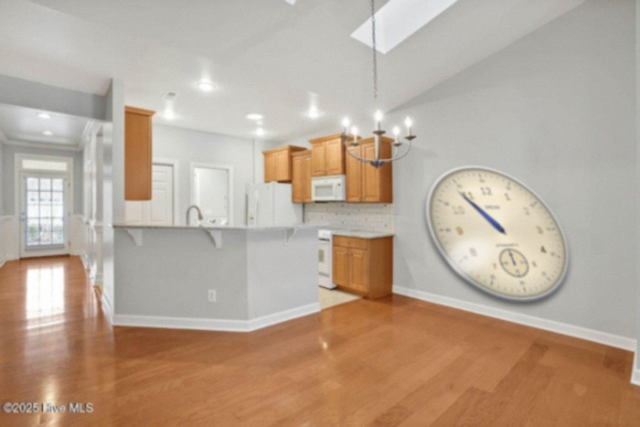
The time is {"hour": 10, "minute": 54}
